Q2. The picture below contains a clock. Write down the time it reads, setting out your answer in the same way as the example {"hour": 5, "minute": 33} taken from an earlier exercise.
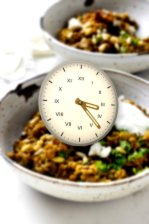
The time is {"hour": 3, "minute": 23}
